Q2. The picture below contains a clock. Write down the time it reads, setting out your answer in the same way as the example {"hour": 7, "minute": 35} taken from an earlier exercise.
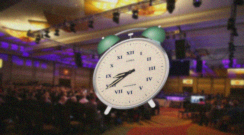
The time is {"hour": 8, "minute": 40}
